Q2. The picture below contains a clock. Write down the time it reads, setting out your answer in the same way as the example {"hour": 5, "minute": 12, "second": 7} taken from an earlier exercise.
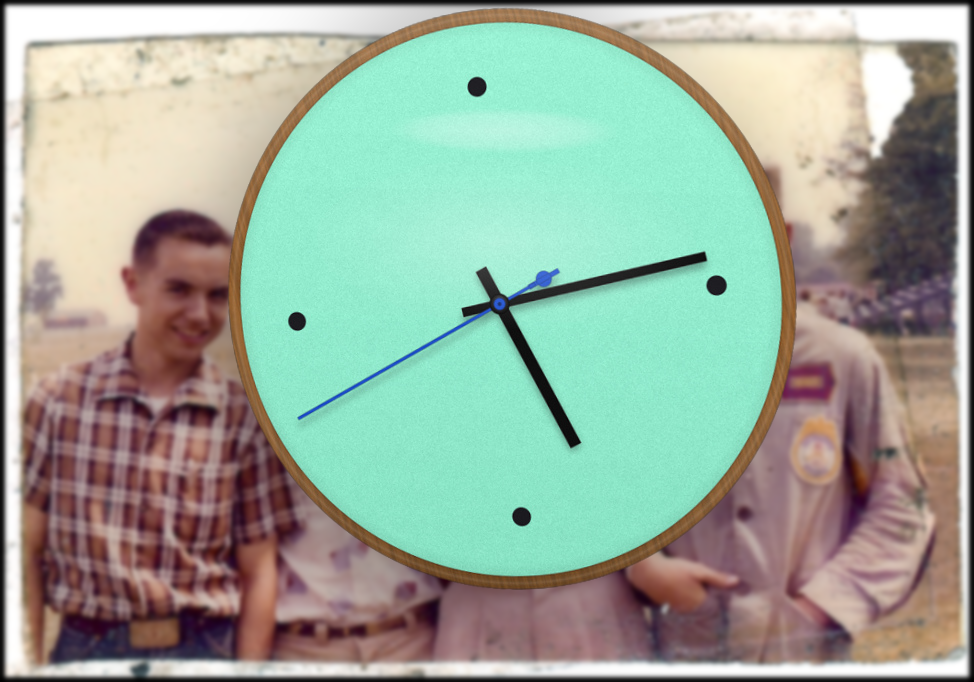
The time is {"hour": 5, "minute": 13, "second": 41}
